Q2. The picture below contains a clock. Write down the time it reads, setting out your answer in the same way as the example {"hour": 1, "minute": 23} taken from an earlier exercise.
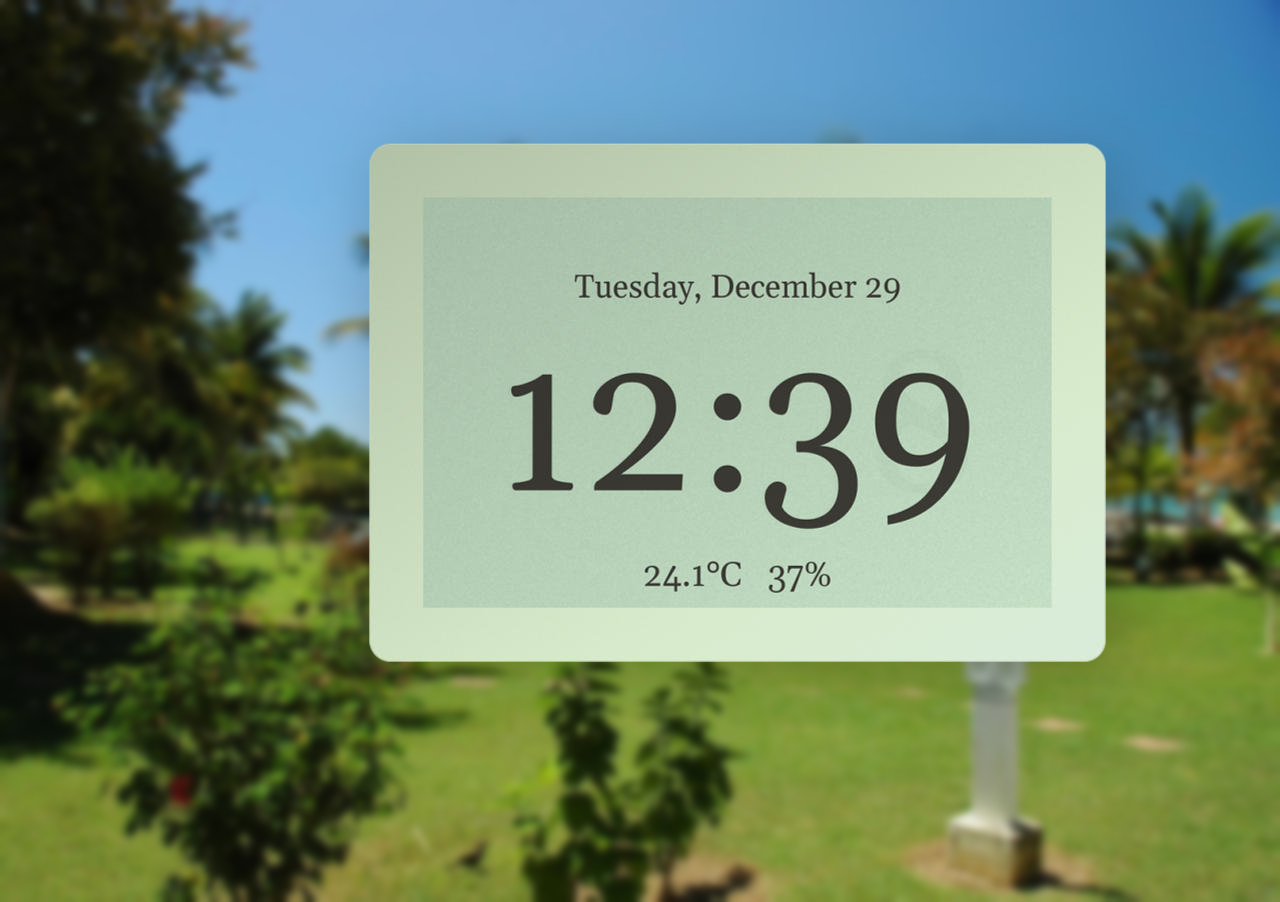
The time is {"hour": 12, "minute": 39}
